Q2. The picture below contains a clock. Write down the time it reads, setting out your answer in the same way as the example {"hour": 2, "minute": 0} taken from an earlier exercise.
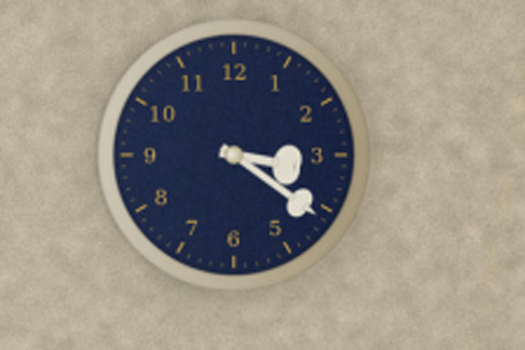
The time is {"hour": 3, "minute": 21}
